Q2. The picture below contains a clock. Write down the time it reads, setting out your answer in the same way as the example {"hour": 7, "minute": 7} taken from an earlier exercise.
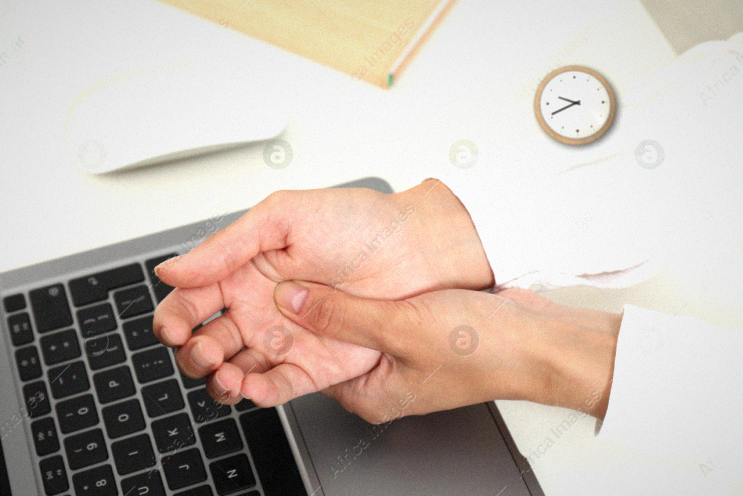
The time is {"hour": 9, "minute": 41}
